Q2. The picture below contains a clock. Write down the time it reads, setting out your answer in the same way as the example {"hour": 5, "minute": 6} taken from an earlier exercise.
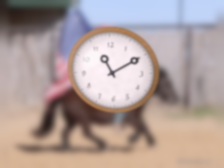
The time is {"hour": 11, "minute": 10}
